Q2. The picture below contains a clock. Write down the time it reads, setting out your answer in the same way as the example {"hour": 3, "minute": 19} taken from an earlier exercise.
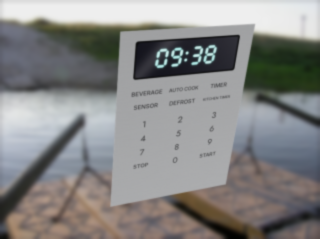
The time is {"hour": 9, "minute": 38}
